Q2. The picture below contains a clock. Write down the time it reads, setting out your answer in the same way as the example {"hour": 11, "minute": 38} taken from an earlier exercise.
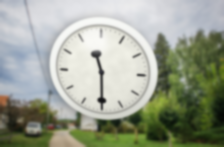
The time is {"hour": 11, "minute": 30}
